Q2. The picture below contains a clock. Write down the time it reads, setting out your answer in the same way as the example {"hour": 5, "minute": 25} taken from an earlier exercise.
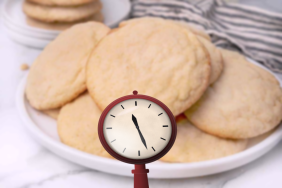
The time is {"hour": 11, "minute": 27}
